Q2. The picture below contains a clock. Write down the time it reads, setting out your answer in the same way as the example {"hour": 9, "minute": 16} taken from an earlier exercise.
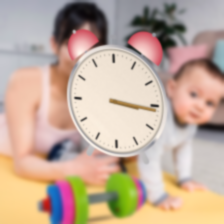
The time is {"hour": 3, "minute": 16}
